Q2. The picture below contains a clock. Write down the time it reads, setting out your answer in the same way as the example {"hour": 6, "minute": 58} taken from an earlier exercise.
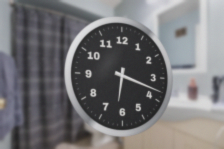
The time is {"hour": 6, "minute": 18}
